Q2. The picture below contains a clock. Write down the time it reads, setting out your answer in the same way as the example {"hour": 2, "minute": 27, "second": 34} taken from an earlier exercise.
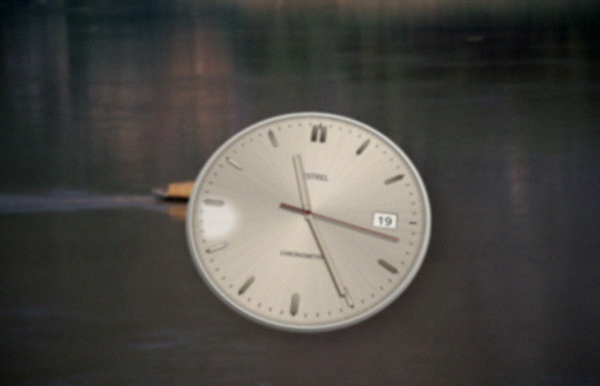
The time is {"hour": 11, "minute": 25, "second": 17}
